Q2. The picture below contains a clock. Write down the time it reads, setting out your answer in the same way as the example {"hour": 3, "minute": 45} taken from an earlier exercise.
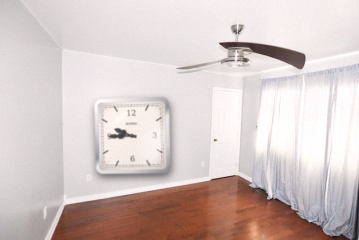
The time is {"hour": 9, "minute": 45}
